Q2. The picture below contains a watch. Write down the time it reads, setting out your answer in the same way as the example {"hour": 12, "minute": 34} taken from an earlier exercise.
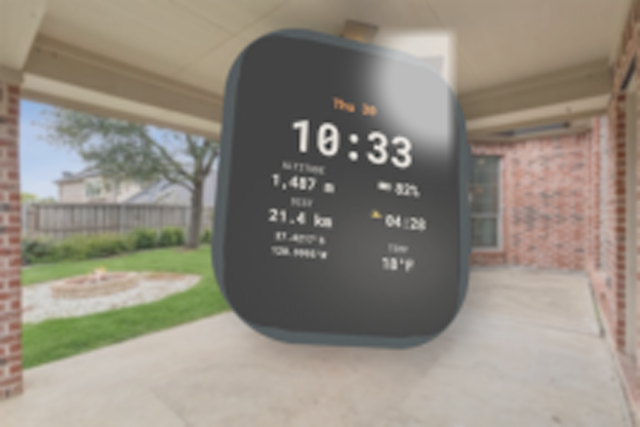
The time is {"hour": 10, "minute": 33}
